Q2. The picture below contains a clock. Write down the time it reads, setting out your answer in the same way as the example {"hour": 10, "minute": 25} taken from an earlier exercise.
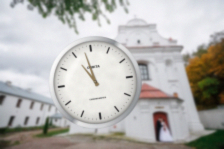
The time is {"hour": 10, "minute": 58}
